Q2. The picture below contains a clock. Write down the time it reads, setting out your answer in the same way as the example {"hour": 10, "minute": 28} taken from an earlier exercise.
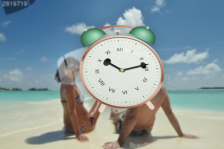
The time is {"hour": 10, "minute": 13}
